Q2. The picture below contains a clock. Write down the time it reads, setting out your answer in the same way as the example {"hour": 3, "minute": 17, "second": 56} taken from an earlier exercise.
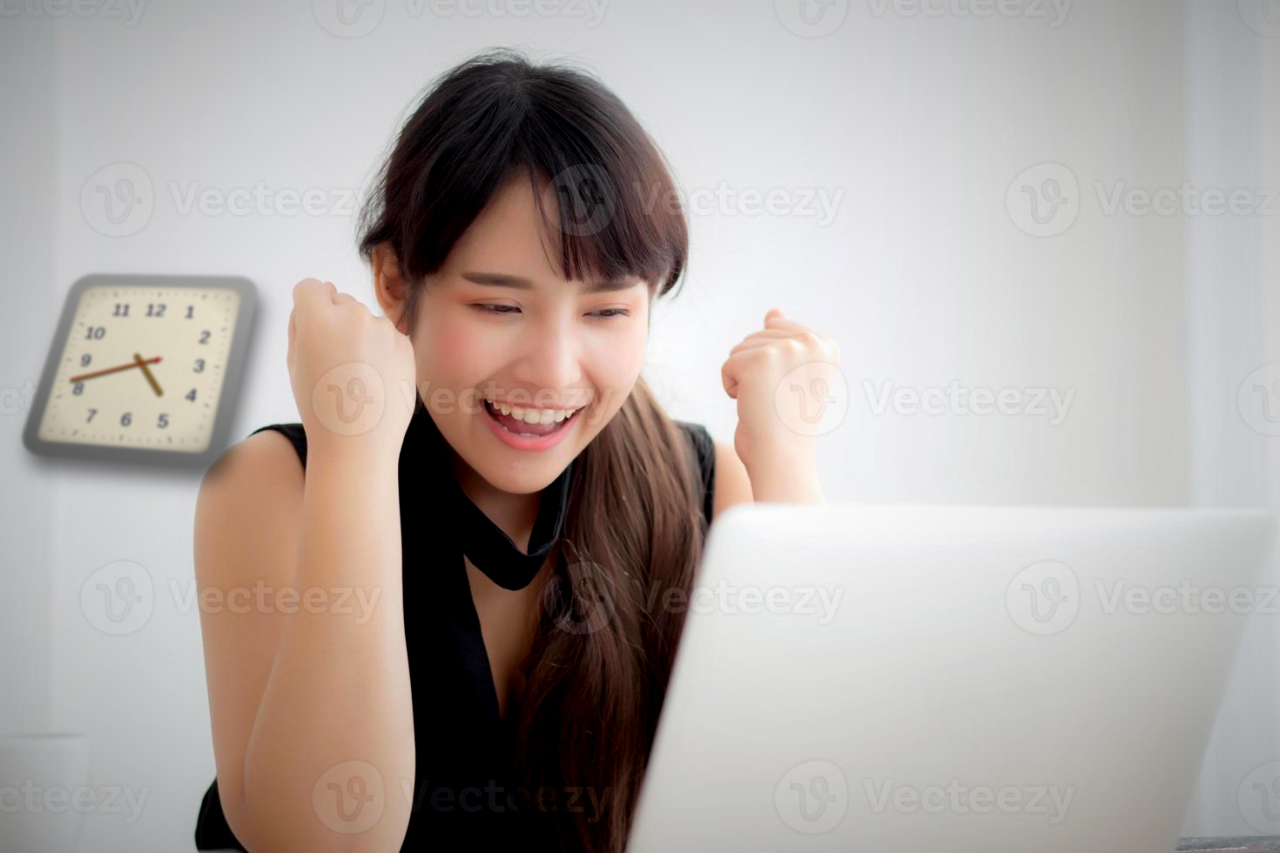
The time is {"hour": 4, "minute": 41, "second": 42}
